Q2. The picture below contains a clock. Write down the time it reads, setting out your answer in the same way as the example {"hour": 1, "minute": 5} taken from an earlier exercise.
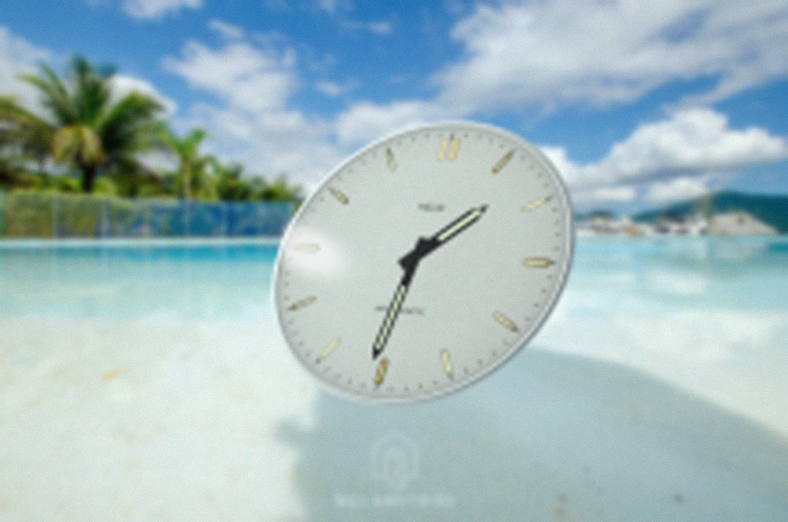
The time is {"hour": 1, "minute": 31}
